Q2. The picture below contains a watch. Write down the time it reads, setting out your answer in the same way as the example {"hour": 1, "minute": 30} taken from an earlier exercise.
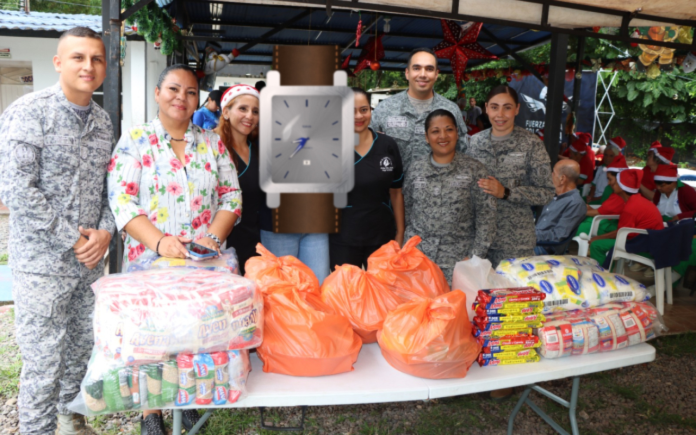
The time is {"hour": 8, "minute": 37}
